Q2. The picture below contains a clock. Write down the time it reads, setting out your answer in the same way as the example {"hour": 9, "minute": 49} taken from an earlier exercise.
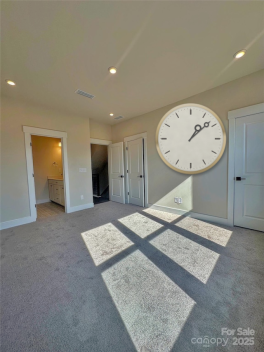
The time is {"hour": 1, "minute": 8}
